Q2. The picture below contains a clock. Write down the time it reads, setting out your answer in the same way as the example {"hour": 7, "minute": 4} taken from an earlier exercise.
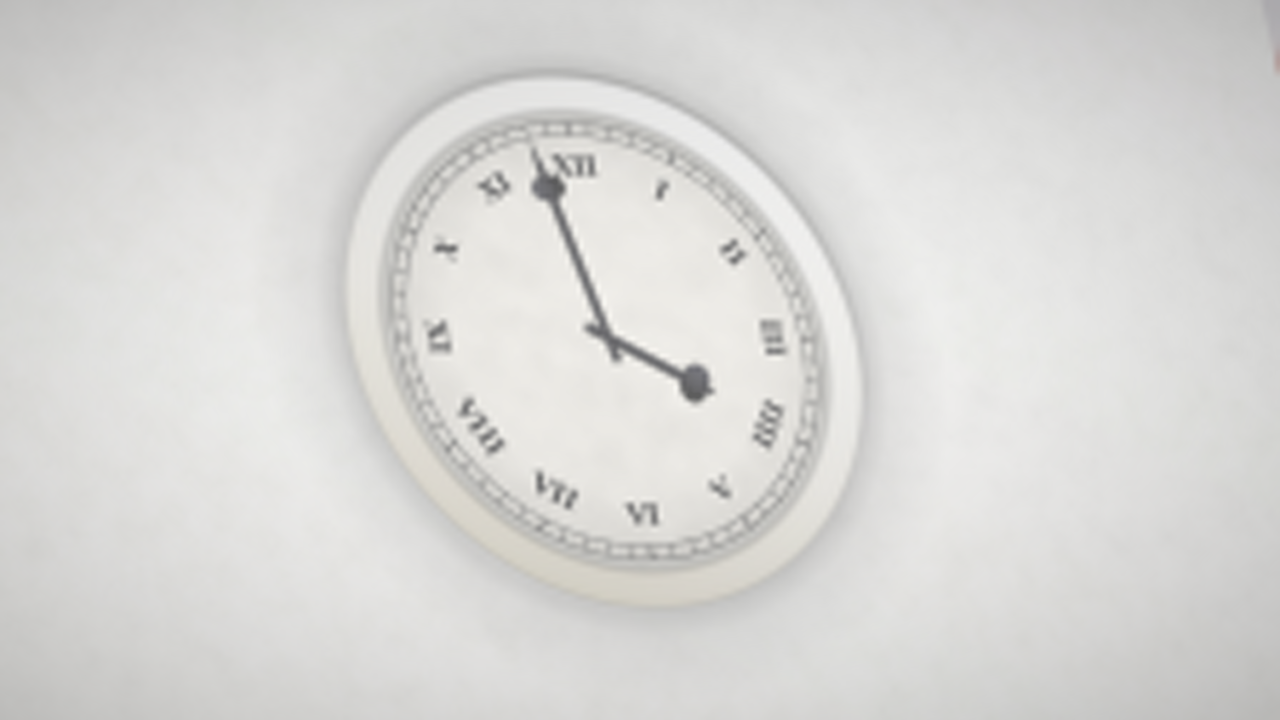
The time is {"hour": 3, "minute": 58}
